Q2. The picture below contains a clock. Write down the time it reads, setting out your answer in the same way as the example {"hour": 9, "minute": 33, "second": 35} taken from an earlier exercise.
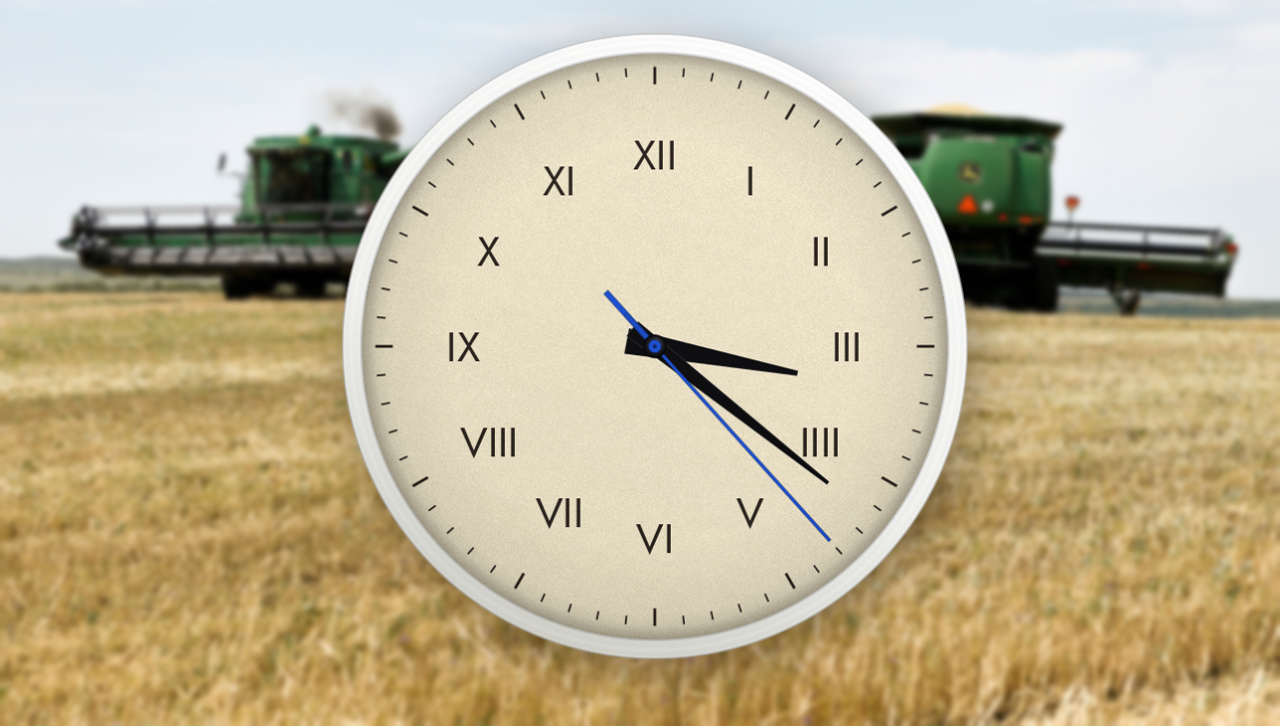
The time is {"hour": 3, "minute": 21, "second": 23}
